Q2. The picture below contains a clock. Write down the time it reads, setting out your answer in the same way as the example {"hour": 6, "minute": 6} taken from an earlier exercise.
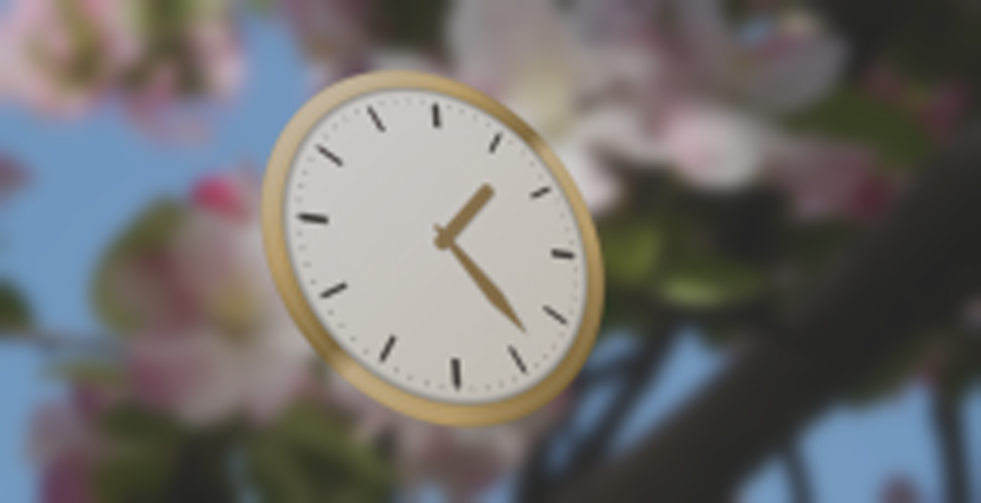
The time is {"hour": 1, "minute": 23}
